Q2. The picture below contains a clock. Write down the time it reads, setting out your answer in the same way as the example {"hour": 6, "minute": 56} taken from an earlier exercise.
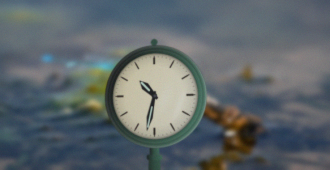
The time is {"hour": 10, "minute": 32}
